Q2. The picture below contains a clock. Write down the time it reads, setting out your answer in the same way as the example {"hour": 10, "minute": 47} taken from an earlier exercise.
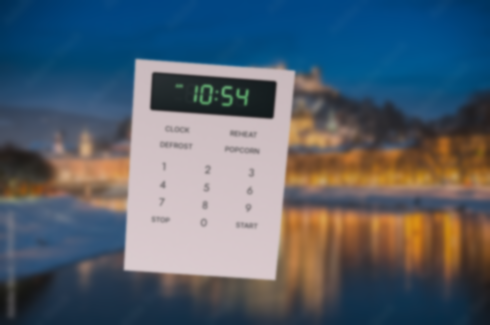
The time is {"hour": 10, "minute": 54}
